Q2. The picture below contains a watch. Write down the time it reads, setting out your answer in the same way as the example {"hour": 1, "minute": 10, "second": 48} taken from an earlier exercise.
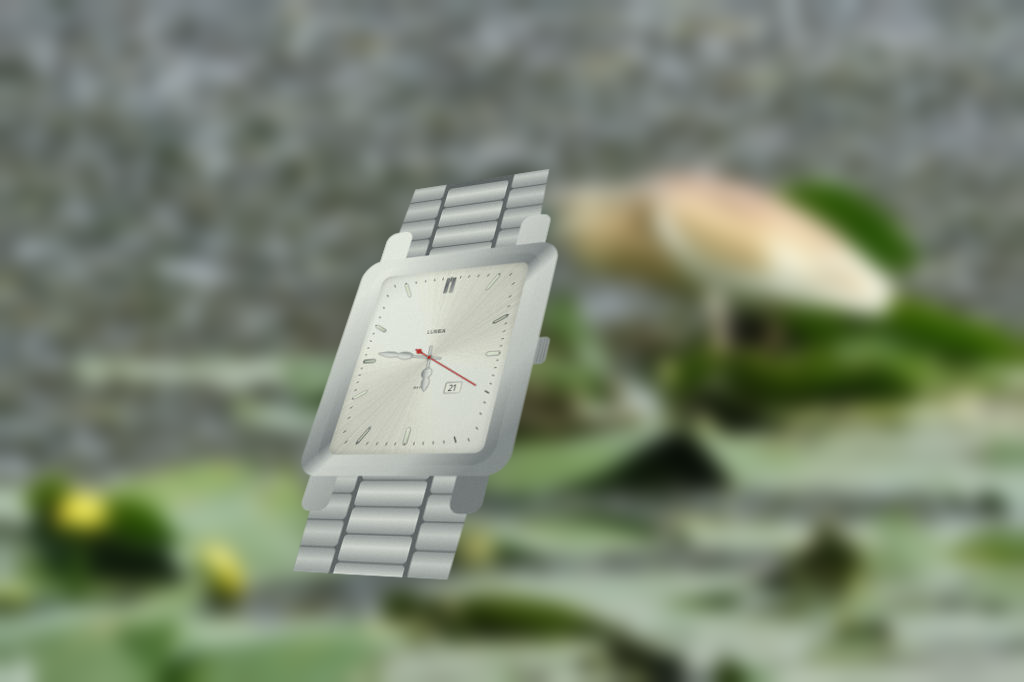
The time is {"hour": 5, "minute": 46, "second": 20}
